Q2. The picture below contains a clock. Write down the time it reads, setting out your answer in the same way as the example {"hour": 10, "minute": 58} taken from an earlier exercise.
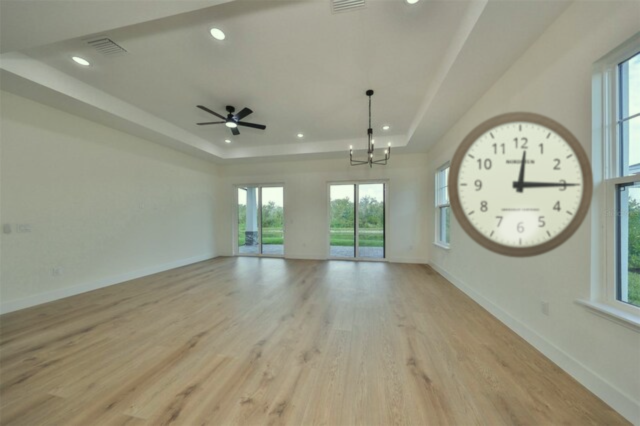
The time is {"hour": 12, "minute": 15}
